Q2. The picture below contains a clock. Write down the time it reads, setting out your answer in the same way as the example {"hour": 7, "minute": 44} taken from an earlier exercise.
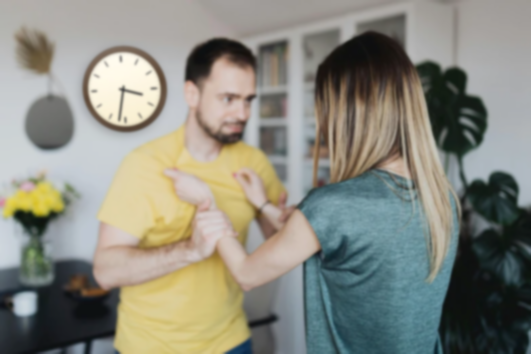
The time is {"hour": 3, "minute": 32}
